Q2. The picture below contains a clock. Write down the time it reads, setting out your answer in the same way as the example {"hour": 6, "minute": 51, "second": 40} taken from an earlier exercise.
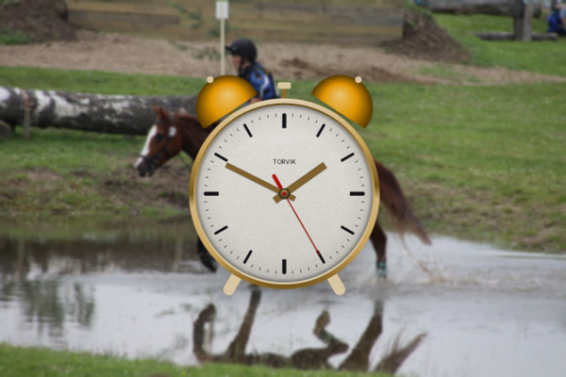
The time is {"hour": 1, "minute": 49, "second": 25}
